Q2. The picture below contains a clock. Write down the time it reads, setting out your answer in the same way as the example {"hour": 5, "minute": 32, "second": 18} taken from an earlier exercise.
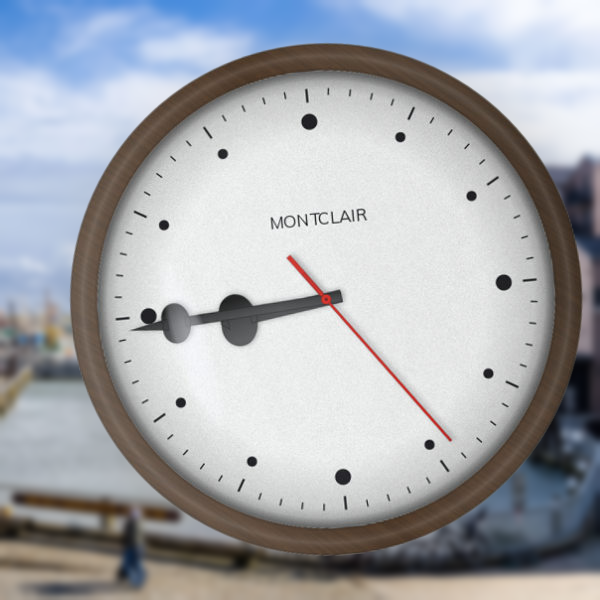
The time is {"hour": 8, "minute": 44, "second": 24}
